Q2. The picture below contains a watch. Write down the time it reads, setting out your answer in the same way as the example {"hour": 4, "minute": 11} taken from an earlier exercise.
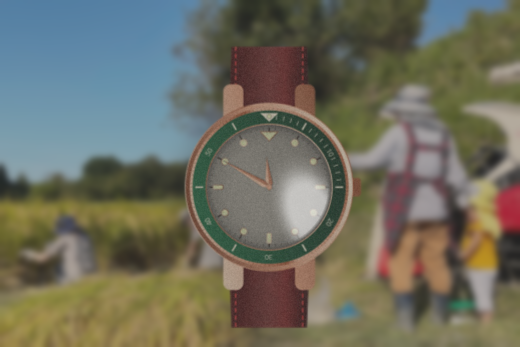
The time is {"hour": 11, "minute": 50}
